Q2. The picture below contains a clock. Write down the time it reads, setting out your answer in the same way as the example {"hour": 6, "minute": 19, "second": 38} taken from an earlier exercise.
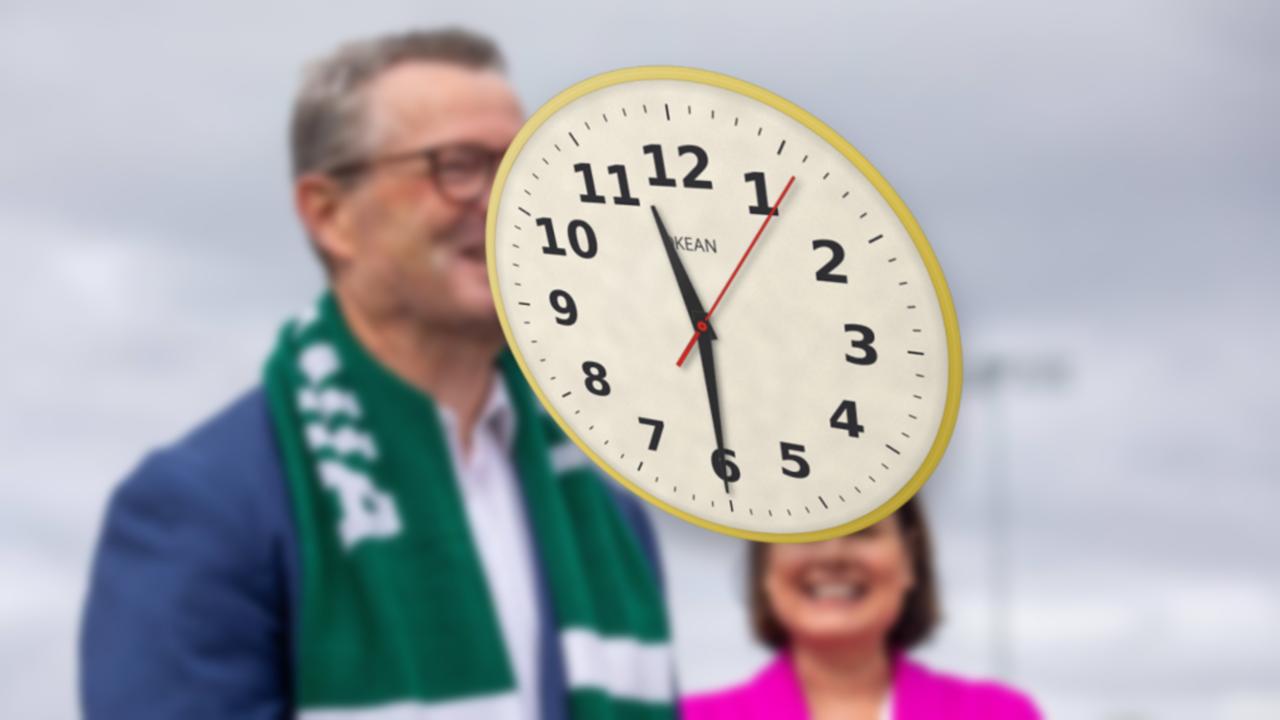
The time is {"hour": 11, "minute": 30, "second": 6}
